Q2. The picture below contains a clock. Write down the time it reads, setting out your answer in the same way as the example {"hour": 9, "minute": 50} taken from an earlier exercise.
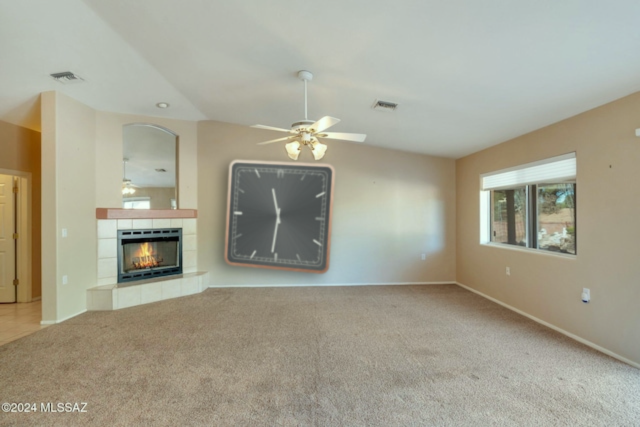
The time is {"hour": 11, "minute": 31}
